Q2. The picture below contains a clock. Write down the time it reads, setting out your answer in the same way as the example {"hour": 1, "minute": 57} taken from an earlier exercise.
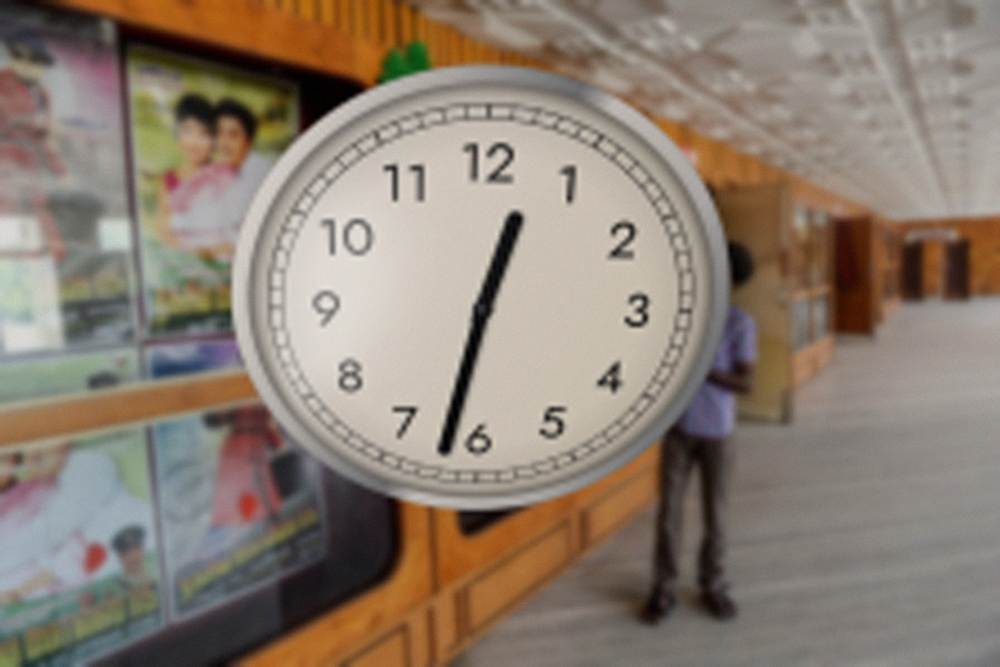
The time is {"hour": 12, "minute": 32}
